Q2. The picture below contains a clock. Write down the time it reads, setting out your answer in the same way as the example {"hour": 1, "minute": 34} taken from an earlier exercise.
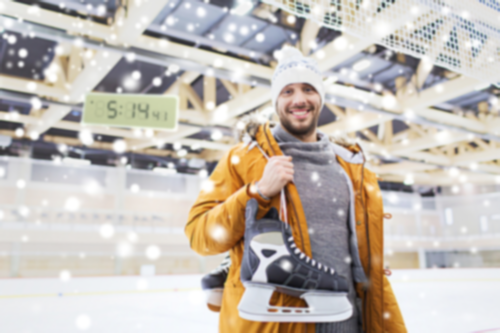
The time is {"hour": 5, "minute": 14}
